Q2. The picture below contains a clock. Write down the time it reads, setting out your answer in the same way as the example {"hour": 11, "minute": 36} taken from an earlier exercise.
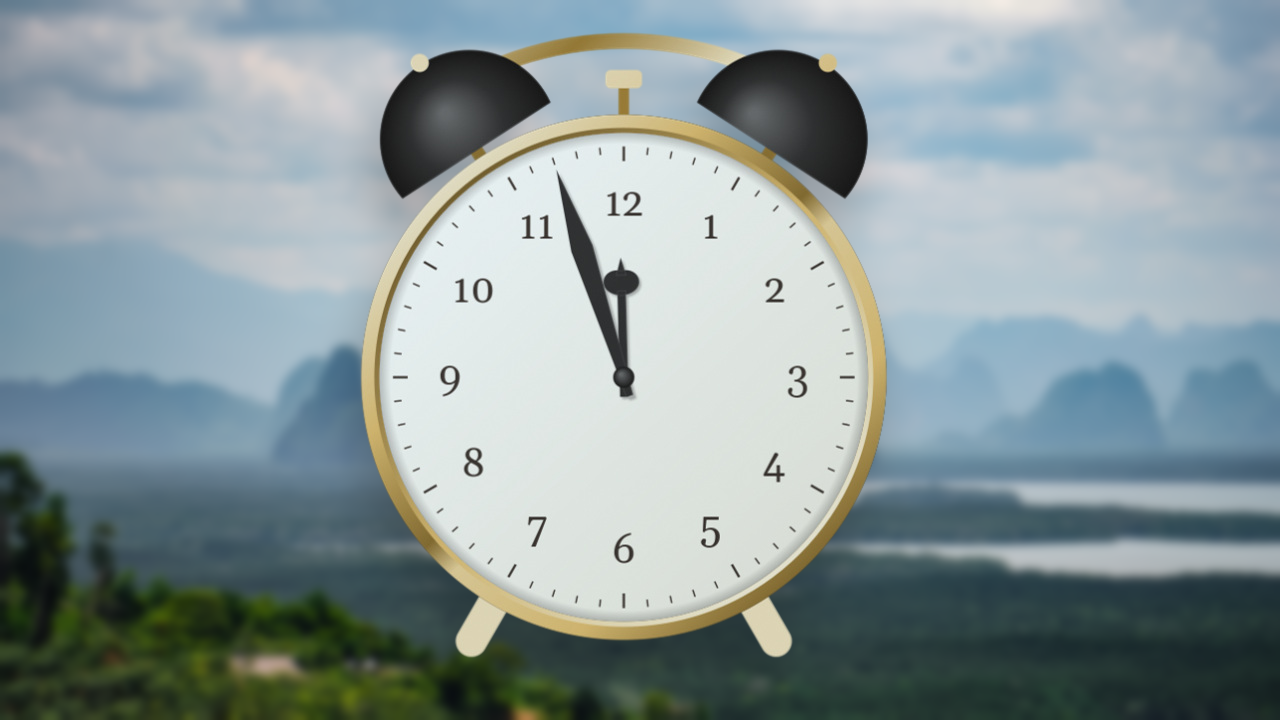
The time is {"hour": 11, "minute": 57}
